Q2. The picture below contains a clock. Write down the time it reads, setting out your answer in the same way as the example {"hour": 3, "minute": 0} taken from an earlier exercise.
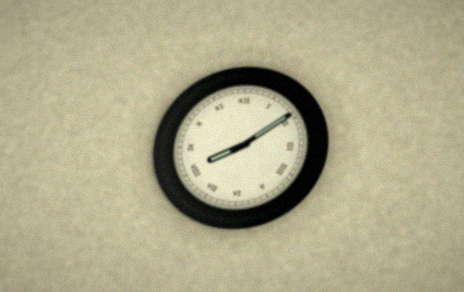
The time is {"hour": 8, "minute": 9}
